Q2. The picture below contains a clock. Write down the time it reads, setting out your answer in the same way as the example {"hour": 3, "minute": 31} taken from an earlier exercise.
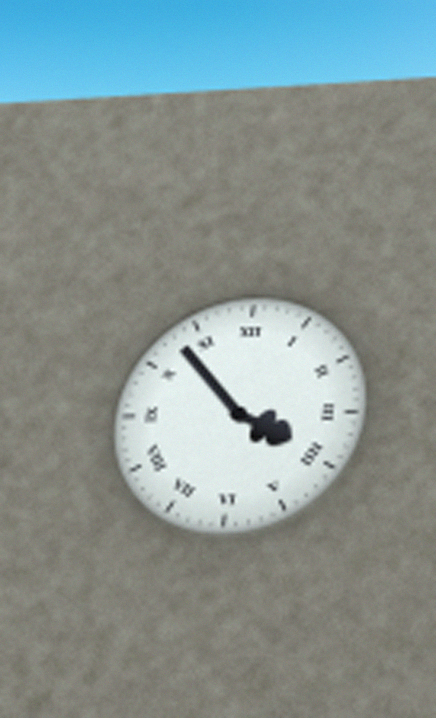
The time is {"hour": 3, "minute": 53}
